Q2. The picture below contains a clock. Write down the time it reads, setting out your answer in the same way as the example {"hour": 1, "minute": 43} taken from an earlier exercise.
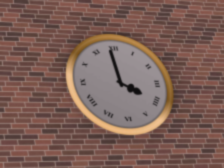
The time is {"hour": 3, "minute": 59}
